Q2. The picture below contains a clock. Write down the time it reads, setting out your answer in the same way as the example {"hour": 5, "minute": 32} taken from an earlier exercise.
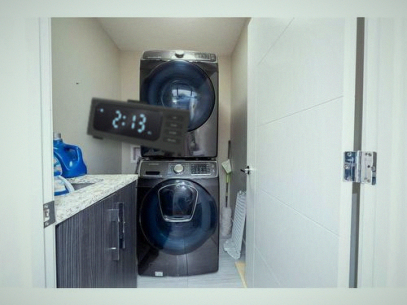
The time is {"hour": 2, "minute": 13}
